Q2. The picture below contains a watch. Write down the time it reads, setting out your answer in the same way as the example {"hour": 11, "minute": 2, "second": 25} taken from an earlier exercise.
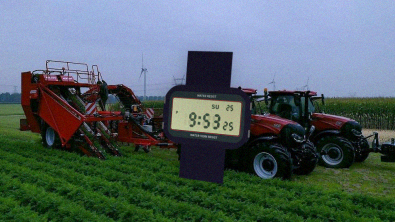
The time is {"hour": 9, "minute": 53, "second": 25}
